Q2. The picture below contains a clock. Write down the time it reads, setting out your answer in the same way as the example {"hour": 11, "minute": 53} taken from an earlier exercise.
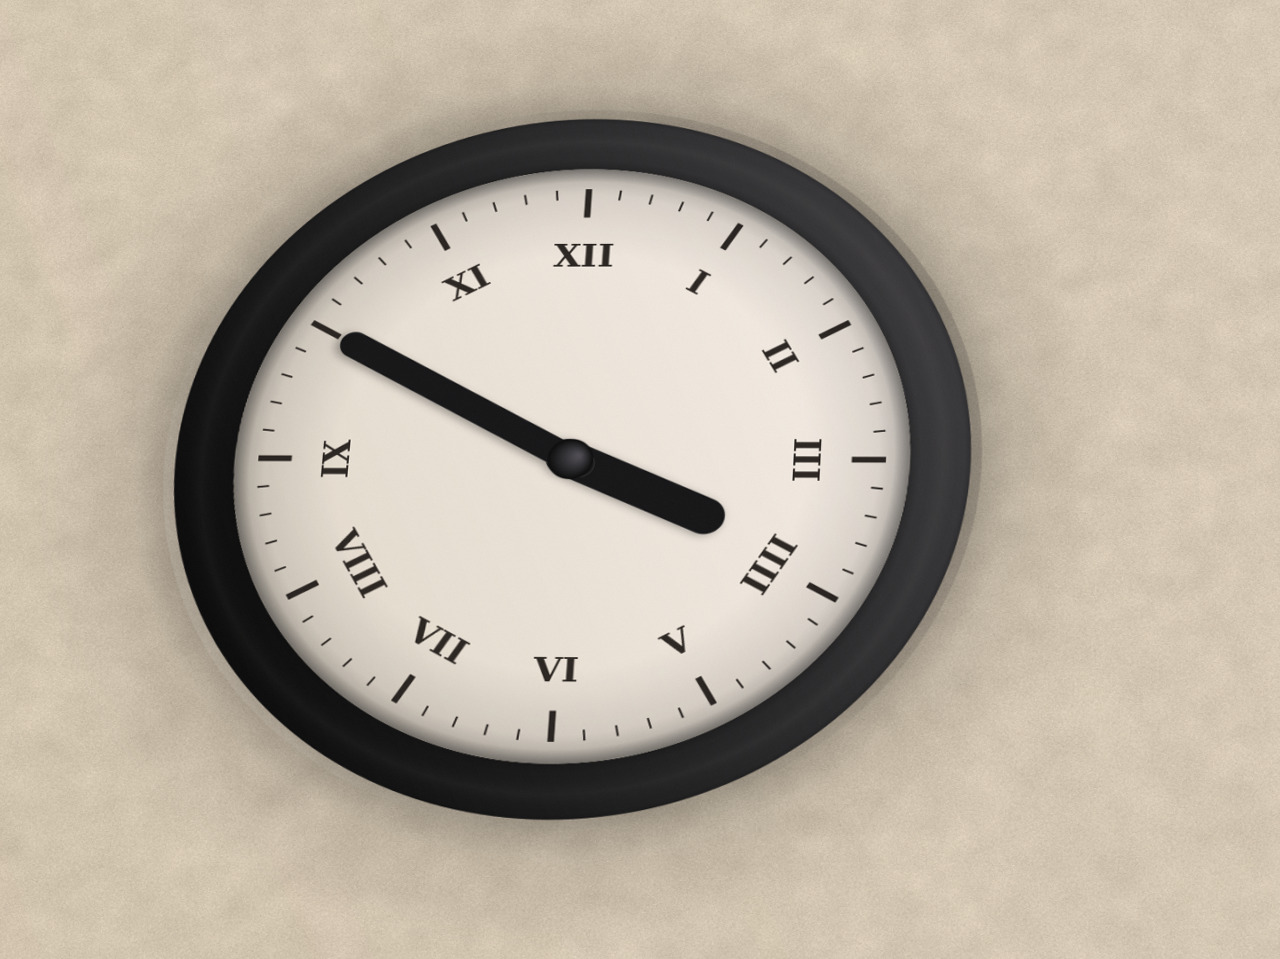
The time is {"hour": 3, "minute": 50}
